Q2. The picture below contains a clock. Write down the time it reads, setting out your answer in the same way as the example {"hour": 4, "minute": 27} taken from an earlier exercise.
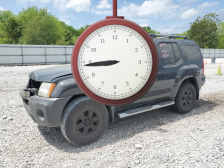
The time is {"hour": 8, "minute": 44}
